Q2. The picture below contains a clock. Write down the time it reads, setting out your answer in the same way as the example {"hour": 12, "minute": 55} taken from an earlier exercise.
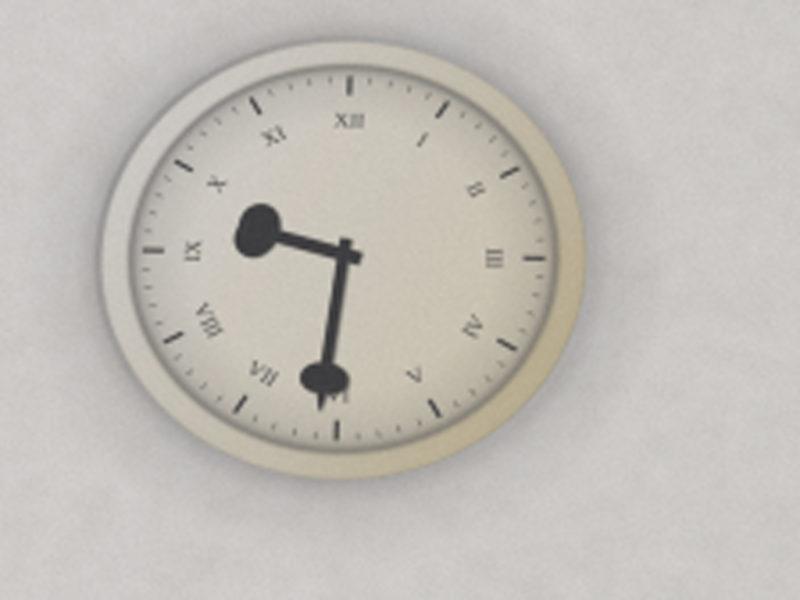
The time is {"hour": 9, "minute": 31}
